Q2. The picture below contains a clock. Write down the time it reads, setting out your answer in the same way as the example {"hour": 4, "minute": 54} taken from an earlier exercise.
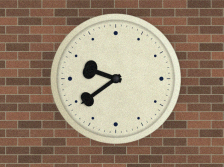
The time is {"hour": 9, "minute": 39}
